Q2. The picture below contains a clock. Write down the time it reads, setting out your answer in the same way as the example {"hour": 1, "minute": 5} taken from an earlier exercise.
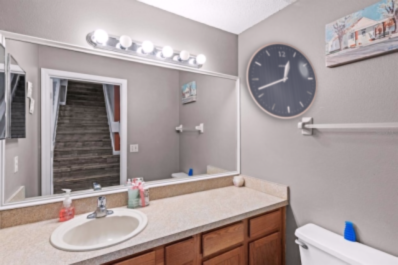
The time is {"hour": 12, "minute": 42}
